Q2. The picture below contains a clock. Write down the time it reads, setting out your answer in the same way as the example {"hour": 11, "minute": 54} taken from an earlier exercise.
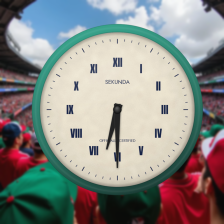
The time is {"hour": 6, "minute": 30}
